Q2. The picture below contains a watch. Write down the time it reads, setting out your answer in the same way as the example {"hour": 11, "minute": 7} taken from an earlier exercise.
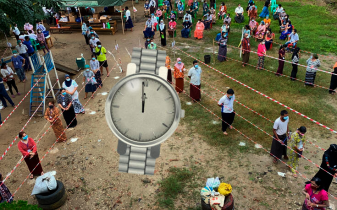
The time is {"hour": 11, "minute": 59}
